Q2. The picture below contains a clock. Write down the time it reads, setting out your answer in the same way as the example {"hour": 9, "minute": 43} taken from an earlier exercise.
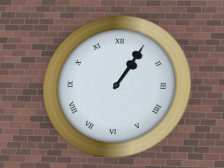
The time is {"hour": 1, "minute": 5}
